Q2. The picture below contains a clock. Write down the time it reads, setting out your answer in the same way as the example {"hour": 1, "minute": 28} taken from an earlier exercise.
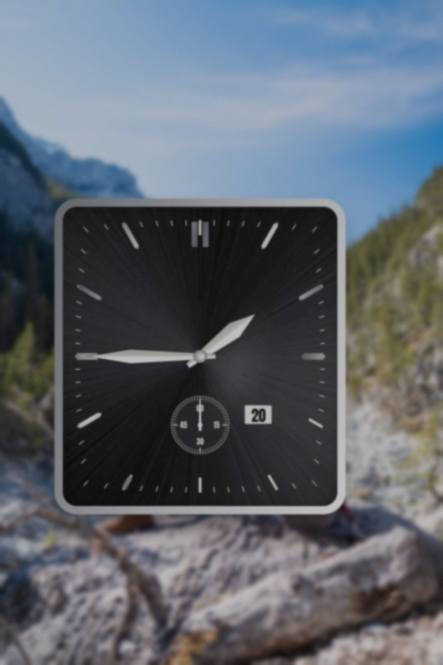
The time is {"hour": 1, "minute": 45}
